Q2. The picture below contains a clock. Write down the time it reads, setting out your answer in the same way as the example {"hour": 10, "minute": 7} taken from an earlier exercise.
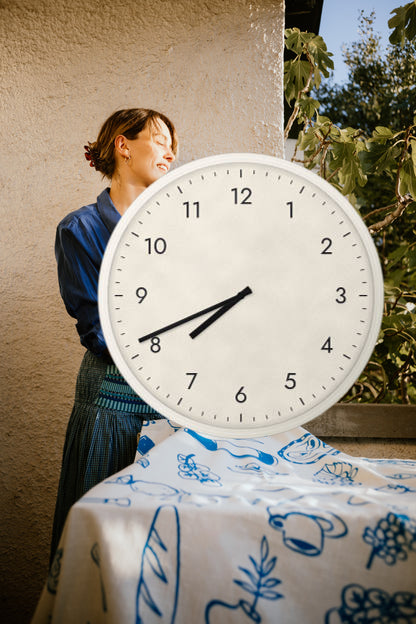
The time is {"hour": 7, "minute": 41}
